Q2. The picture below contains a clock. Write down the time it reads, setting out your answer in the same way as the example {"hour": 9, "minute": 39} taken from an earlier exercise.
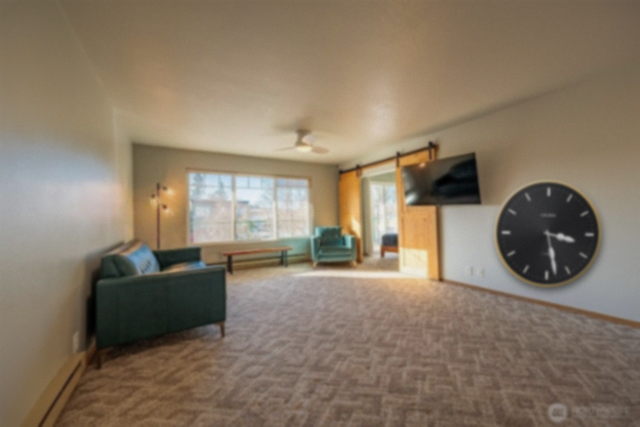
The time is {"hour": 3, "minute": 28}
